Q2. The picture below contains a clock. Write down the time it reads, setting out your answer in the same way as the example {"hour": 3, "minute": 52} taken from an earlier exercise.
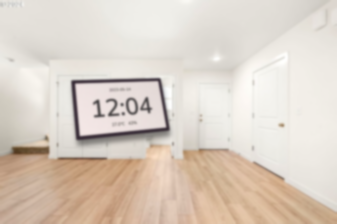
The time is {"hour": 12, "minute": 4}
